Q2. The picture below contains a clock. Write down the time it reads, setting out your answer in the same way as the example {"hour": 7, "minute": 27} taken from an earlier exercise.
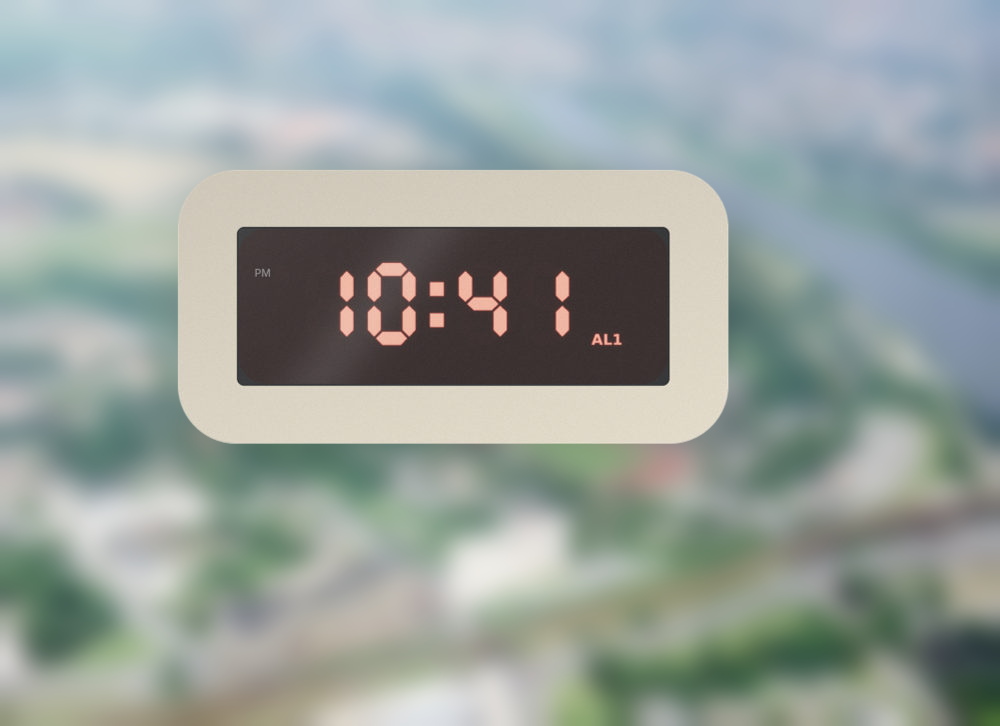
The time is {"hour": 10, "minute": 41}
